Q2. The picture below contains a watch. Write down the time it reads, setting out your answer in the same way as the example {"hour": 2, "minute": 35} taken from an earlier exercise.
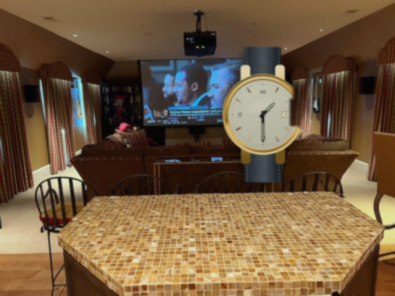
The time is {"hour": 1, "minute": 30}
